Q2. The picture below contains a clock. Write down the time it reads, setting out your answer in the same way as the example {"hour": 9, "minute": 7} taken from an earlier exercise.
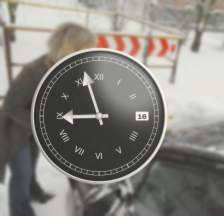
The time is {"hour": 8, "minute": 57}
